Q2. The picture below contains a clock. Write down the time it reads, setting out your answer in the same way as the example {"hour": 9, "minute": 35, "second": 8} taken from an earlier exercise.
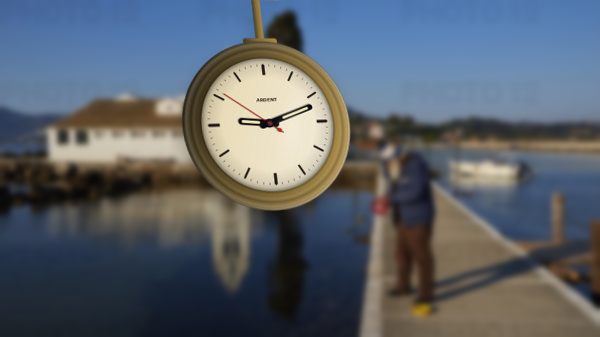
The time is {"hour": 9, "minute": 11, "second": 51}
